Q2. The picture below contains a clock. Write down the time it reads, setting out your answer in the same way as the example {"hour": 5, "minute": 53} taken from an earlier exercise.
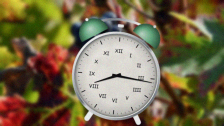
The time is {"hour": 8, "minute": 16}
